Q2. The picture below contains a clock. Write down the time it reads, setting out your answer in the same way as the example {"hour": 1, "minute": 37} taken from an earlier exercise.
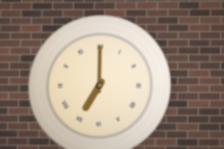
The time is {"hour": 7, "minute": 0}
